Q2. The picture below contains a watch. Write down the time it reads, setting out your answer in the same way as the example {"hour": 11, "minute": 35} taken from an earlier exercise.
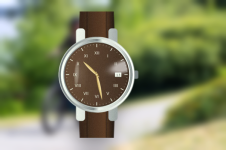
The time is {"hour": 10, "minute": 28}
